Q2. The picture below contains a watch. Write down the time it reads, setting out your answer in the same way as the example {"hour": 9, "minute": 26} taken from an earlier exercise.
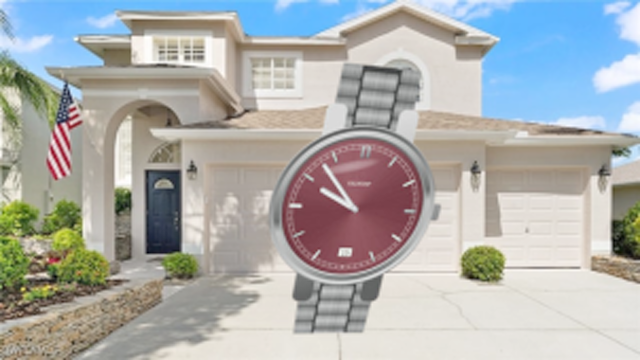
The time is {"hour": 9, "minute": 53}
